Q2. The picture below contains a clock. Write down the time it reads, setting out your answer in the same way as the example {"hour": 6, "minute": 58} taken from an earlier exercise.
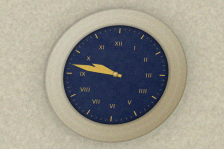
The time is {"hour": 9, "minute": 47}
